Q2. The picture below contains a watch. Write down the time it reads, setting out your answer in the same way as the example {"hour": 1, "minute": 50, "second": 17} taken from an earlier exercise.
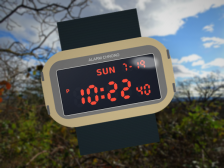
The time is {"hour": 10, "minute": 22, "second": 40}
